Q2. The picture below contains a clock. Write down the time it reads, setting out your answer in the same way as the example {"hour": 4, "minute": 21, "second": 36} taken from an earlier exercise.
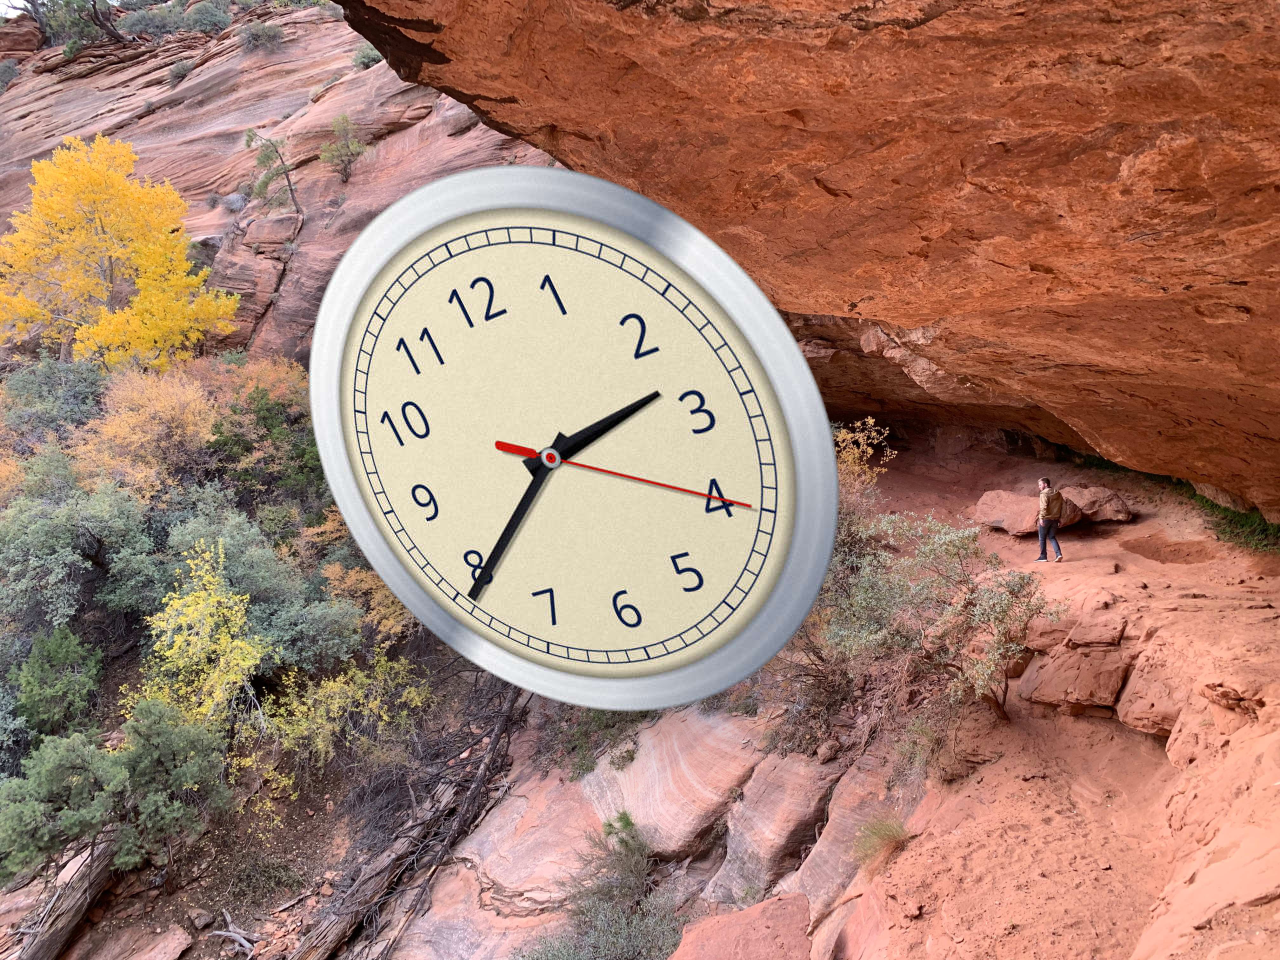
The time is {"hour": 2, "minute": 39, "second": 20}
